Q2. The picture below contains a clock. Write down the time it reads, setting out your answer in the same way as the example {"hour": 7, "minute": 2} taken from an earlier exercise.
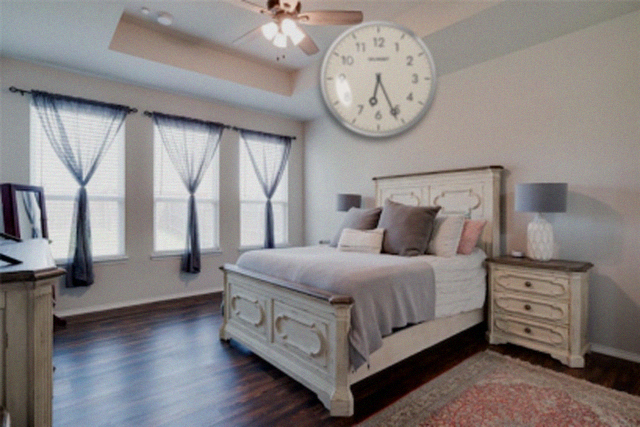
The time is {"hour": 6, "minute": 26}
